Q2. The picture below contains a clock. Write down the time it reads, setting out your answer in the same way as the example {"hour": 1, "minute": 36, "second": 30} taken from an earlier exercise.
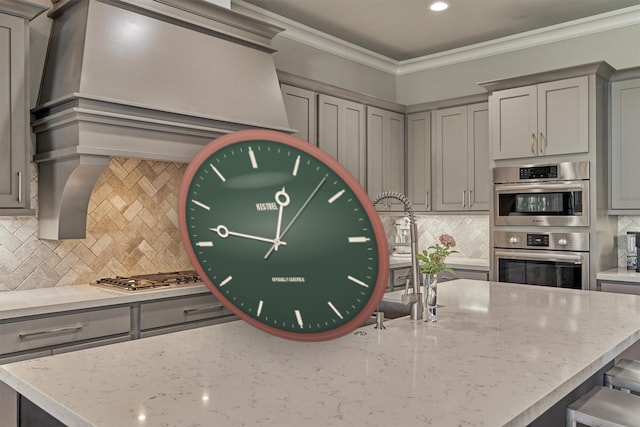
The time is {"hour": 12, "minute": 47, "second": 8}
